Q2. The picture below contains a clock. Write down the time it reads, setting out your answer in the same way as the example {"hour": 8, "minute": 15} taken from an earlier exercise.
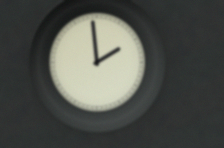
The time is {"hour": 1, "minute": 59}
